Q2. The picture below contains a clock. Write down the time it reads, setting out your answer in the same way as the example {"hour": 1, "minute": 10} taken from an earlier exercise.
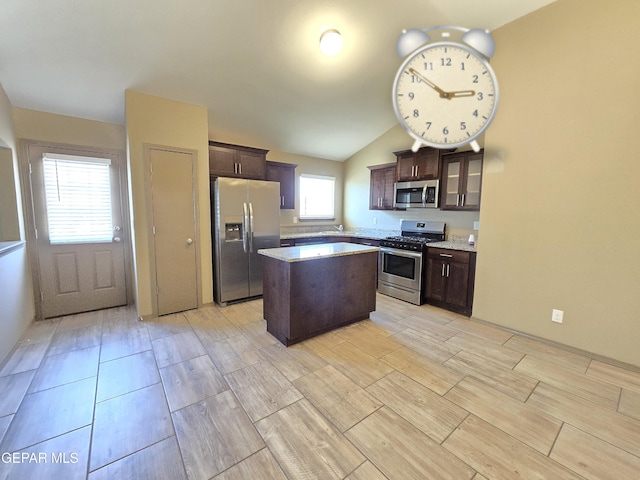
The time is {"hour": 2, "minute": 51}
